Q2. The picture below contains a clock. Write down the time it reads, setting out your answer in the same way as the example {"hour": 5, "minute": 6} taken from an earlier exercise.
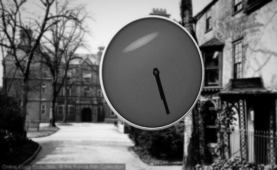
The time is {"hour": 5, "minute": 27}
